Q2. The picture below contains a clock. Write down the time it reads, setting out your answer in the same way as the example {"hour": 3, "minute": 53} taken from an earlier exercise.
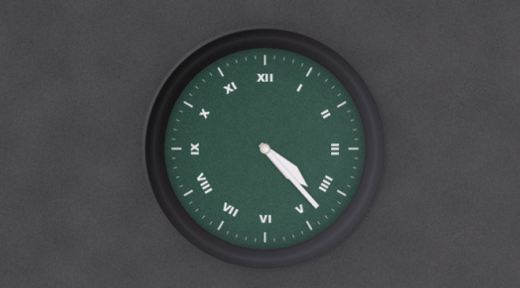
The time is {"hour": 4, "minute": 23}
